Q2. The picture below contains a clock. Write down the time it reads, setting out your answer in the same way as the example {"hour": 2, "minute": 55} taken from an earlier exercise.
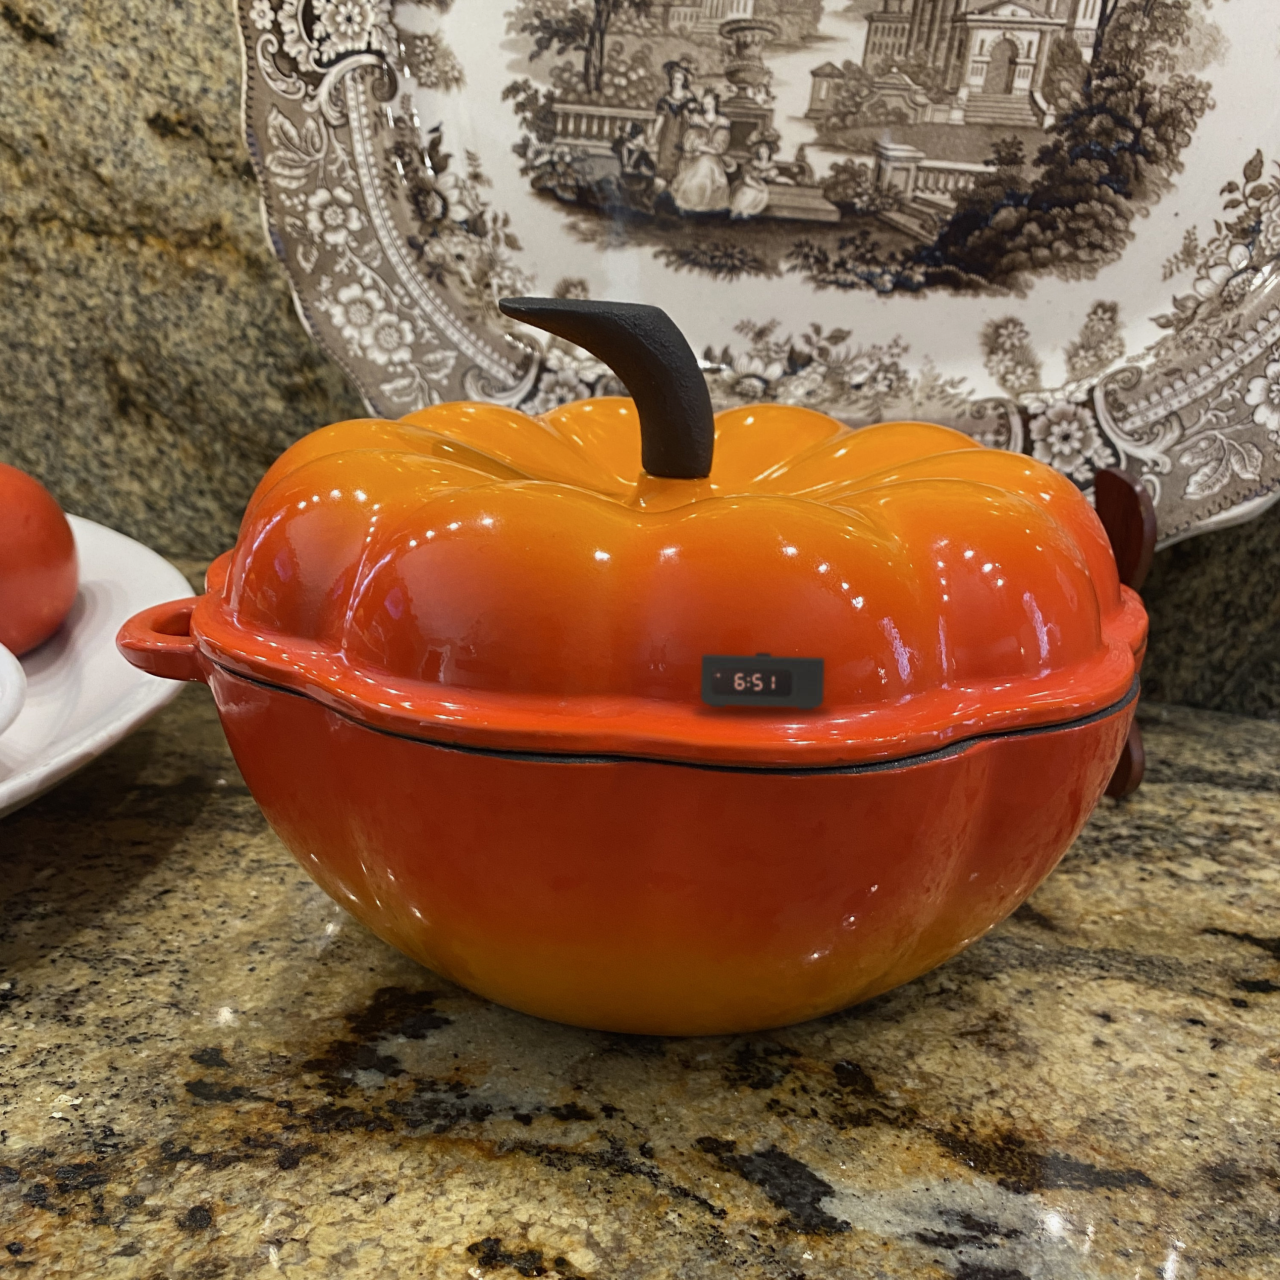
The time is {"hour": 6, "minute": 51}
